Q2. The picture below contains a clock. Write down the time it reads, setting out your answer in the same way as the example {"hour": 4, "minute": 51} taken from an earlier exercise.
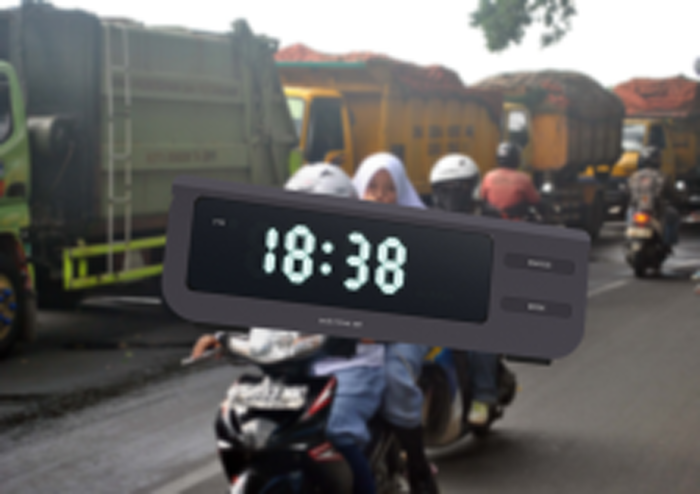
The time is {"hour": 18, "minute": 38}
